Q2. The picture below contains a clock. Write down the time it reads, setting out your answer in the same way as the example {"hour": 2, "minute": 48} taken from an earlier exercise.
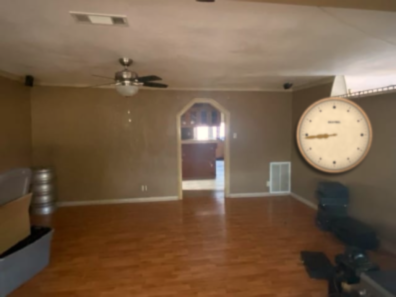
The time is {"hour": 8, "minute": 44}
